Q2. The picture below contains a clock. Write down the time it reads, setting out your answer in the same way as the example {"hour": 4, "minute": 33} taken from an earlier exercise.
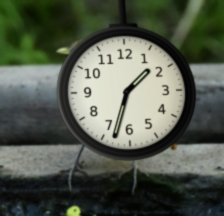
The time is {"hour": 1, "minute": 33}
